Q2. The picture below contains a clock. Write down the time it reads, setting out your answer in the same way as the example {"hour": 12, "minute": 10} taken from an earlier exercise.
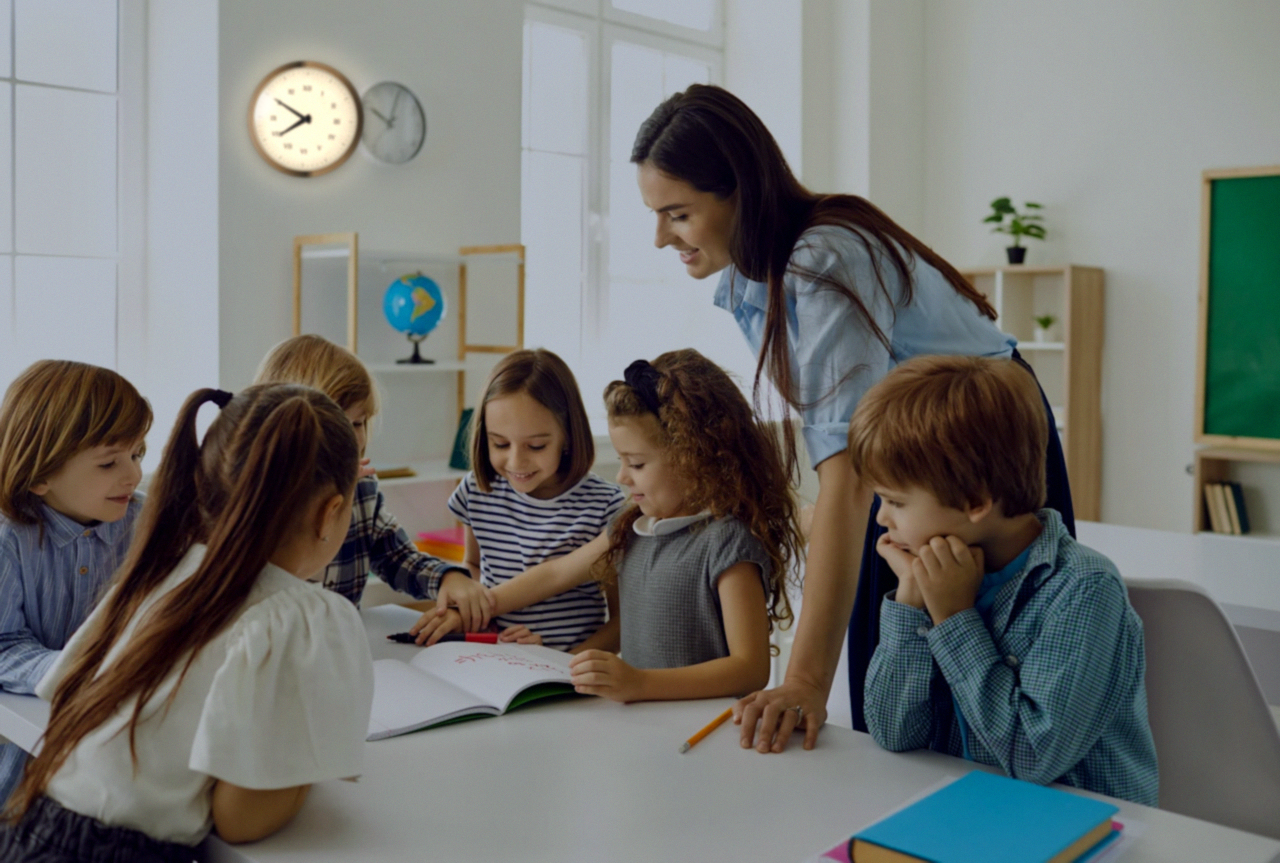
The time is {"hour": 7, "minute": 50}
